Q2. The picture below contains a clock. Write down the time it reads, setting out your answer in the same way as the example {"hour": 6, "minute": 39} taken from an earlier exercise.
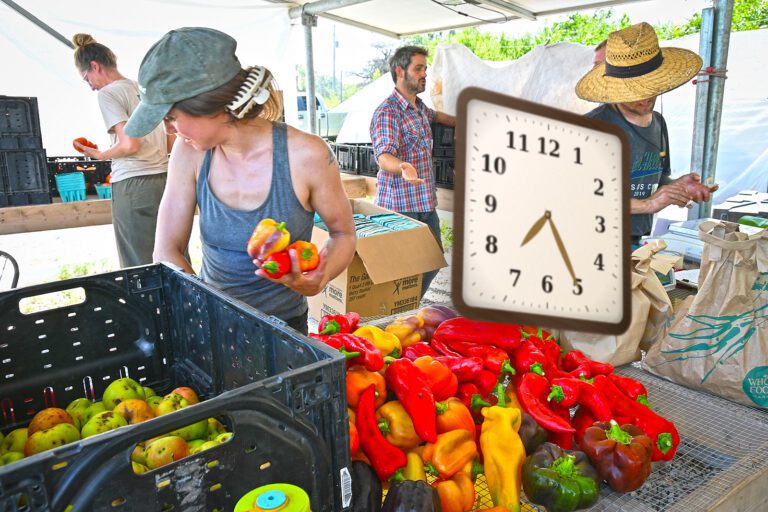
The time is {"hour": 7, "minute": 25}
